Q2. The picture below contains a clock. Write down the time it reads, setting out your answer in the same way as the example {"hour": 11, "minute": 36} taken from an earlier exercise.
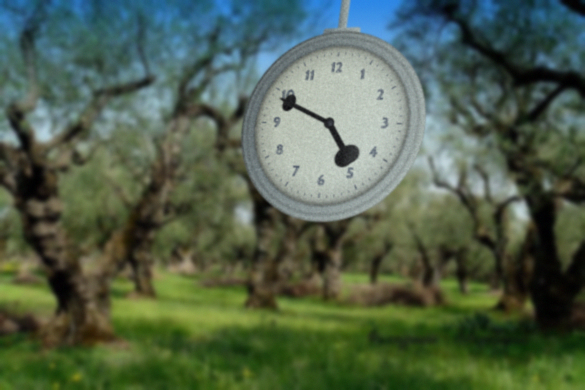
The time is {"hour": 4, "minute": 49}
